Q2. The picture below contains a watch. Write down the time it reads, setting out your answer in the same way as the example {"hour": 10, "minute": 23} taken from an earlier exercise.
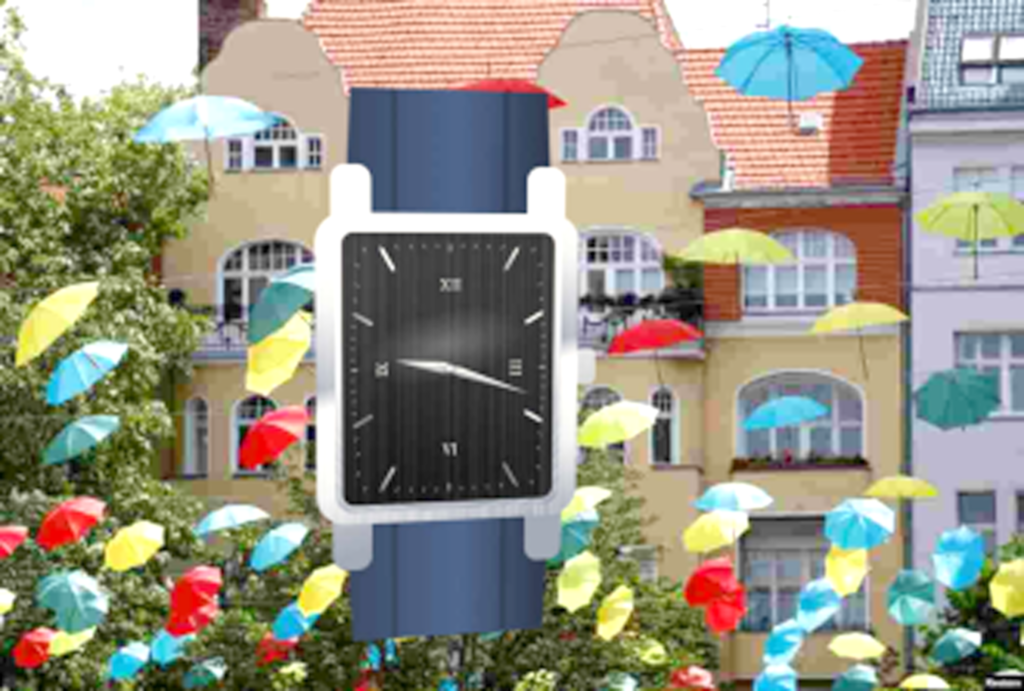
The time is {"hour": 9, "minute": 18}
